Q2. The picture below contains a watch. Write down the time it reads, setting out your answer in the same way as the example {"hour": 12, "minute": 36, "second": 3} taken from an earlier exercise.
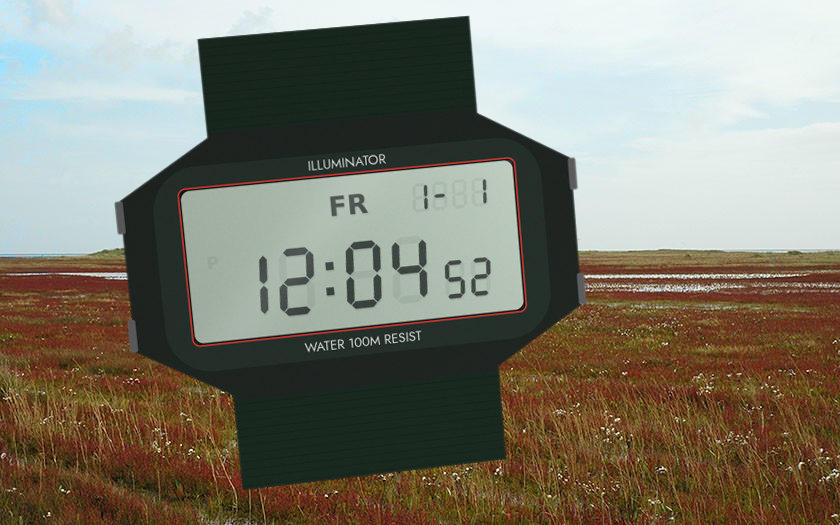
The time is {"hour": 12, "minute": 4, "second": 52}
